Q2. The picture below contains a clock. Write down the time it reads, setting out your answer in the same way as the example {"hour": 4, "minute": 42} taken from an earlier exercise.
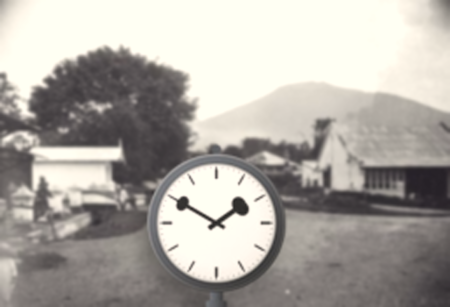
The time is {"hour": 1, "minute": 50}
